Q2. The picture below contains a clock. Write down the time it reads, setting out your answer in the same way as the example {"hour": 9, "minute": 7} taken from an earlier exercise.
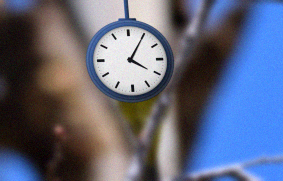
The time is {"hour": 4, "minute": 5}
